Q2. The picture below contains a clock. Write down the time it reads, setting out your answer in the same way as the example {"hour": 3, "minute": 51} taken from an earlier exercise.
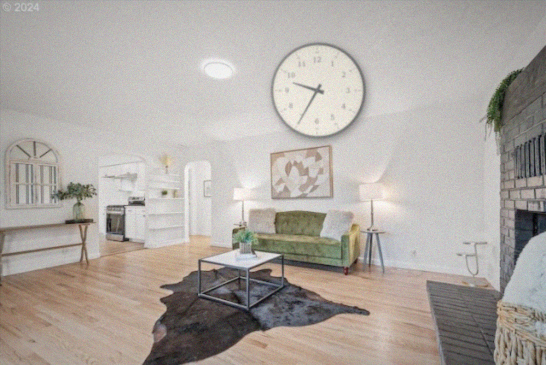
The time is {"hour": 9, "minute": 35}
